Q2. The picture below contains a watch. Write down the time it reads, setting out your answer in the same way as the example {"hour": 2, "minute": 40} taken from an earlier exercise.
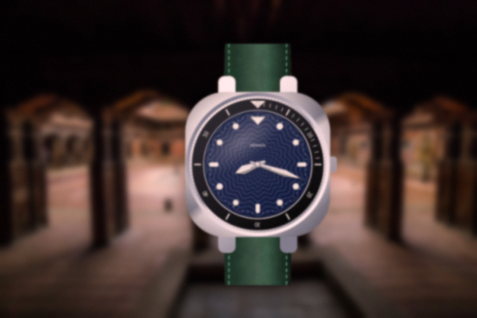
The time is {"hour": 8, "minute": 18}
